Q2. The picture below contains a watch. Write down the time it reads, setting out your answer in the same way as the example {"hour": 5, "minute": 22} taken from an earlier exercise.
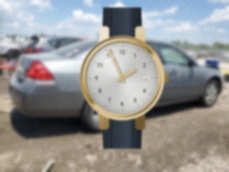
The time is {"hour": 1, "minute": 56}
